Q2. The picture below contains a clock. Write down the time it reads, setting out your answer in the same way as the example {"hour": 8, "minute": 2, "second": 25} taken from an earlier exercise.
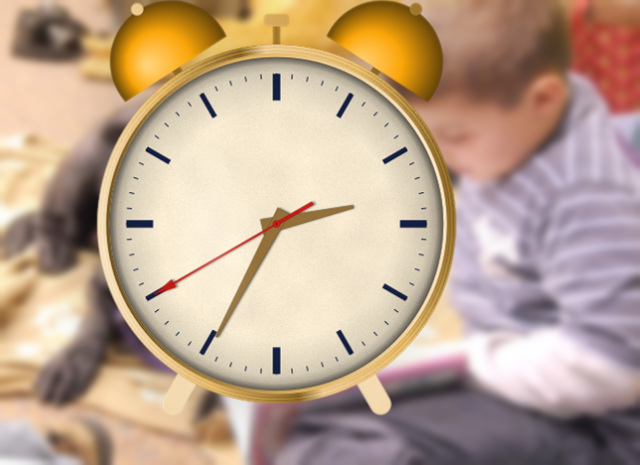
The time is {"hour": 2, "minute": 34, "second": 40}
